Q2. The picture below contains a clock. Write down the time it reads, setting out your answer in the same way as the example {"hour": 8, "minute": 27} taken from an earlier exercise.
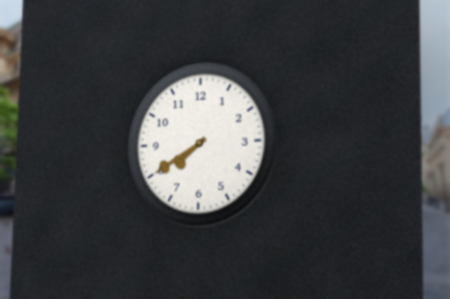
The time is {"hour": 7, "minute": 40}
